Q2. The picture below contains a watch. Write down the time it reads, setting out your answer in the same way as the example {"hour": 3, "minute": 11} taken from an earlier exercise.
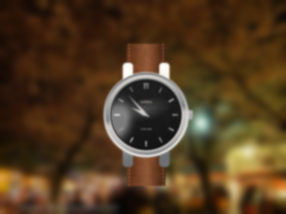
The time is {"hour": 9, "minute": 53}
